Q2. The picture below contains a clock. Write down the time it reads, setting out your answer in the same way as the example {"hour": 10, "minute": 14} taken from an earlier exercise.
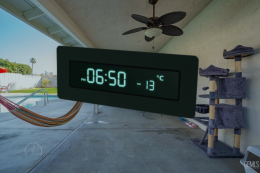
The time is {"hour": 6, "minute": 50}
